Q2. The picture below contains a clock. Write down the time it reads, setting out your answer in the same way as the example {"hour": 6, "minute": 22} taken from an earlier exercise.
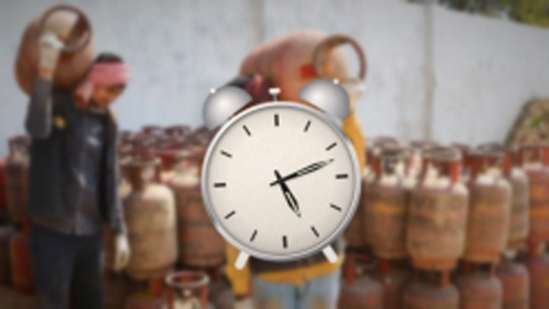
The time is {"hour": 5, "minute": 12}
